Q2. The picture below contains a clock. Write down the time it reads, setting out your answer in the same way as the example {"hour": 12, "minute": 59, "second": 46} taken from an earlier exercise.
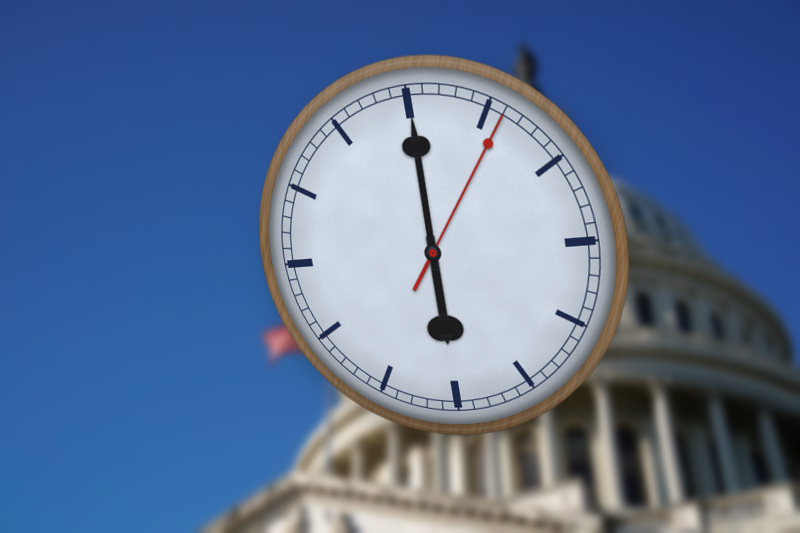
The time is {"hour": 6, "minute": 0, "second": 6}
